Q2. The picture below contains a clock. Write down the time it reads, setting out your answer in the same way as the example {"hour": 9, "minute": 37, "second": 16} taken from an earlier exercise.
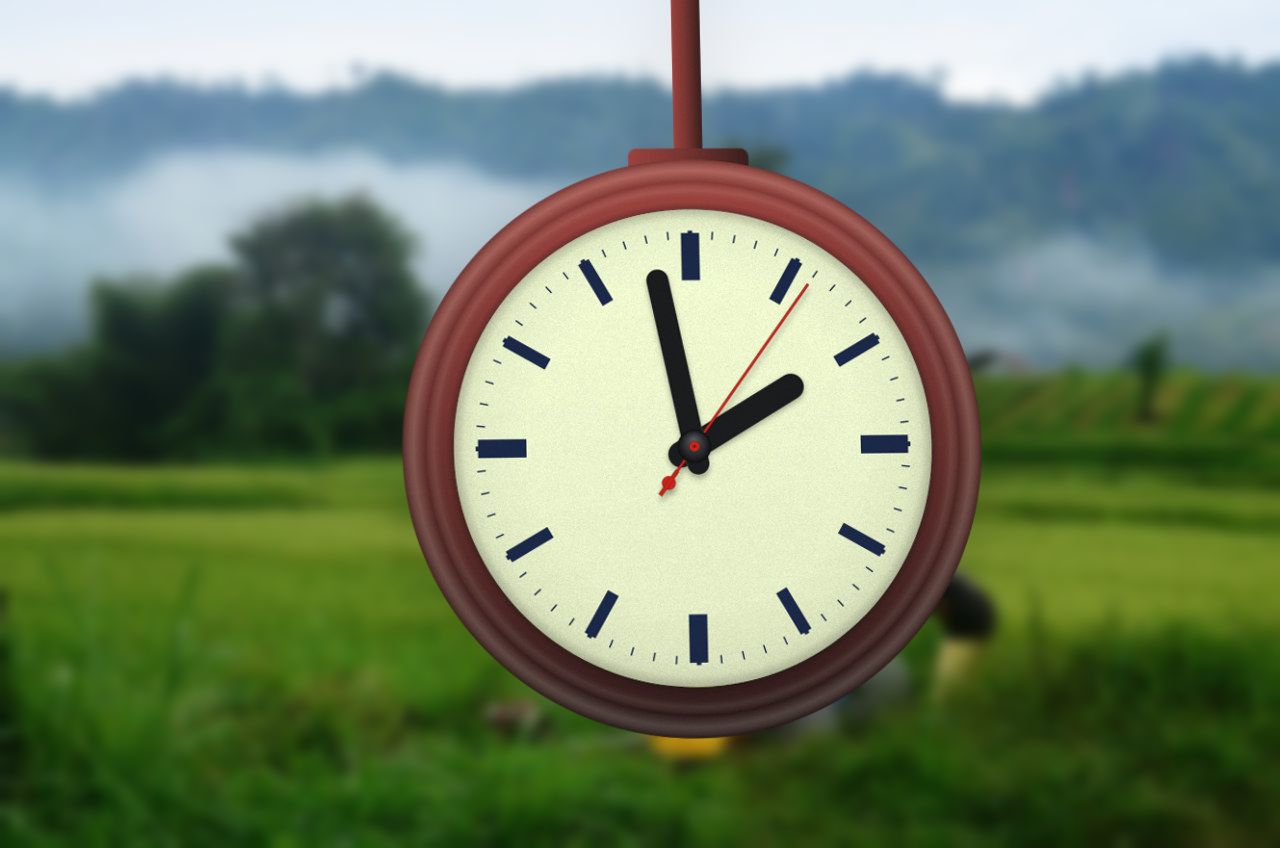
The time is {"hour": 1, "minute": 58, "second": 6}
